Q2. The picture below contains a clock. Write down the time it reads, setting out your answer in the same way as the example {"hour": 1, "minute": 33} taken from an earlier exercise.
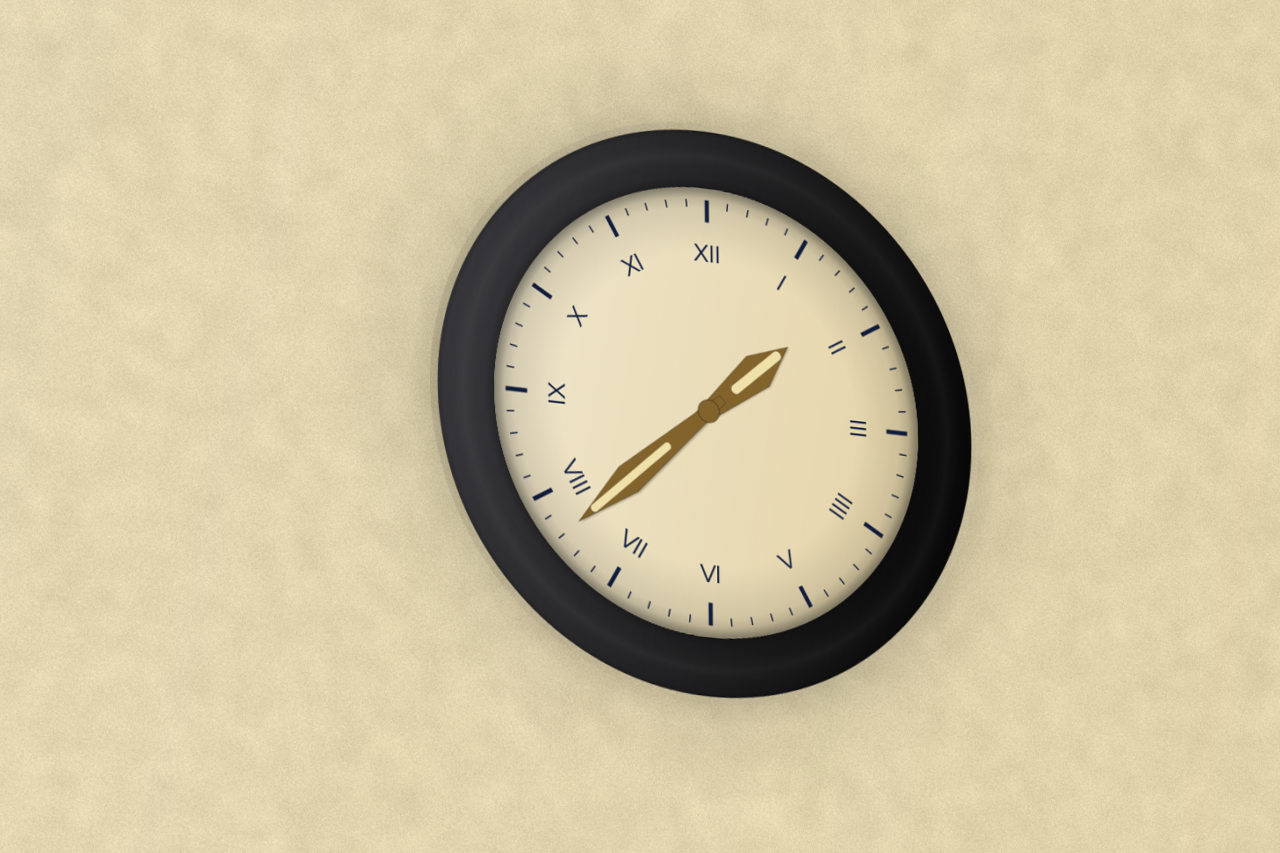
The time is {"hour": 1, "minute": 38}
